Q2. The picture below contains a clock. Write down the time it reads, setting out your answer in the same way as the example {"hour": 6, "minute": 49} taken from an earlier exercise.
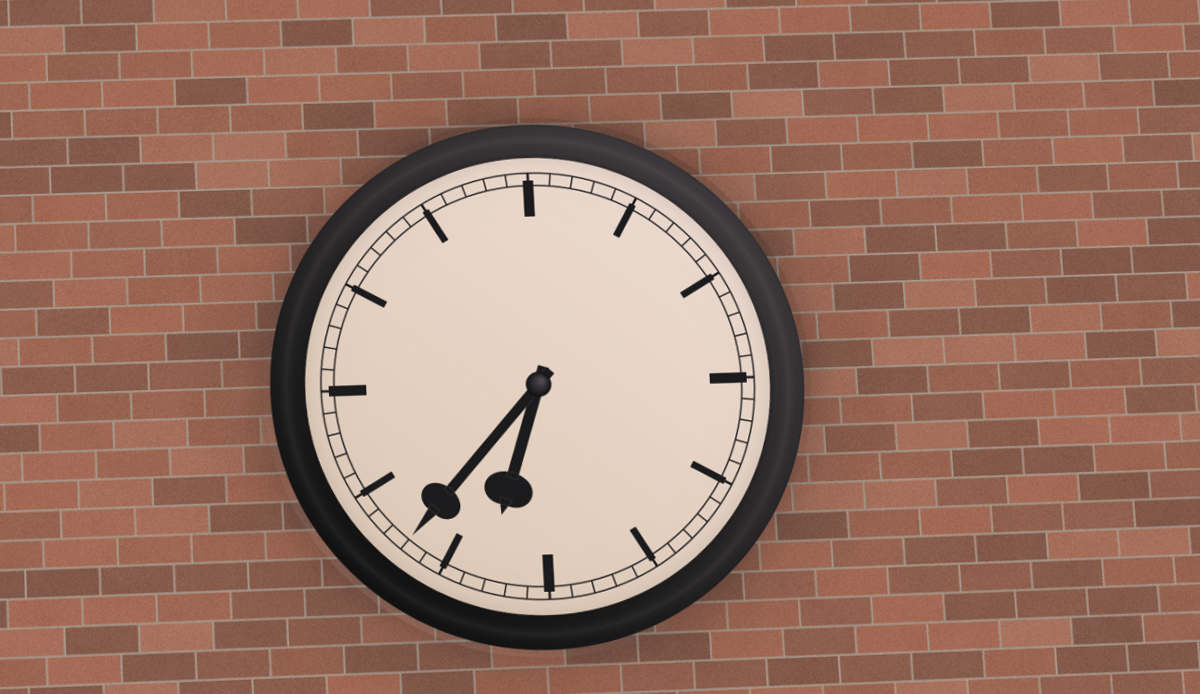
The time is {"hour": 6, "minute": 37}
